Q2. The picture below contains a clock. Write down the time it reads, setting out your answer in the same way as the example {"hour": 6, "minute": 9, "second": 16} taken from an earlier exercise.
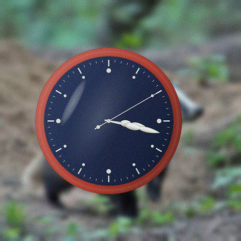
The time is {"hour": 3, "minute": 17, "second": 10}
